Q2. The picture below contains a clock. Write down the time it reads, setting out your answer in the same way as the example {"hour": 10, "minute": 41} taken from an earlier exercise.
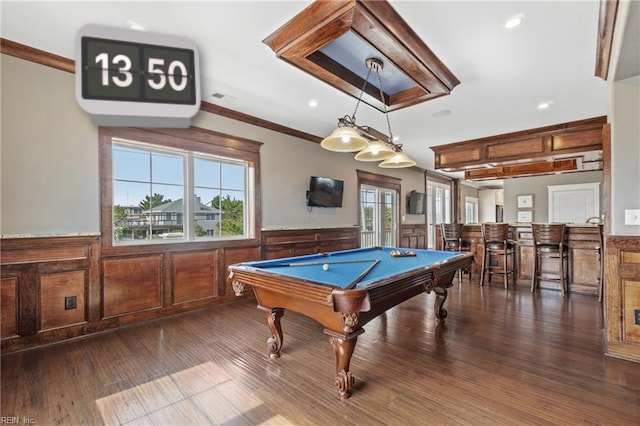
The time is {"hour": 13, "minute": 50}
